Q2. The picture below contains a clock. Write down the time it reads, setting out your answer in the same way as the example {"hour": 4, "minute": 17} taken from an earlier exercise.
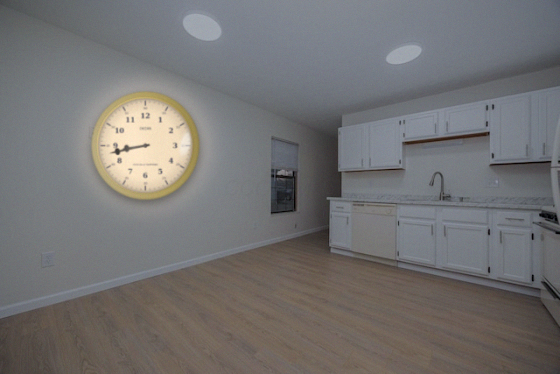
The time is {"hour": 8, "minute": 43}
